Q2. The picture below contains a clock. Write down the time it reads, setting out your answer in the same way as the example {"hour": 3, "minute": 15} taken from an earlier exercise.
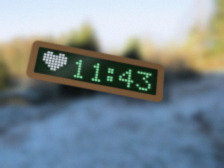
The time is {"hour": 11, "minute": 43}
